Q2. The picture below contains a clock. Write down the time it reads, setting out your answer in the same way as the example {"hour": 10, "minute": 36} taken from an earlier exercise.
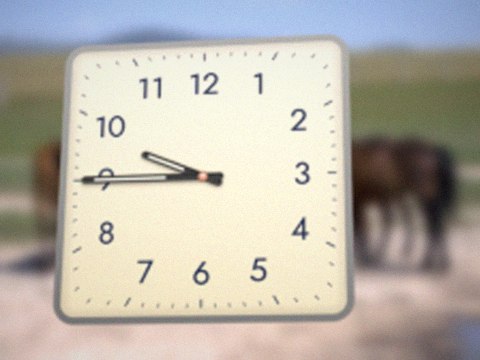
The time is {"hour": 9, "minute": 45}
